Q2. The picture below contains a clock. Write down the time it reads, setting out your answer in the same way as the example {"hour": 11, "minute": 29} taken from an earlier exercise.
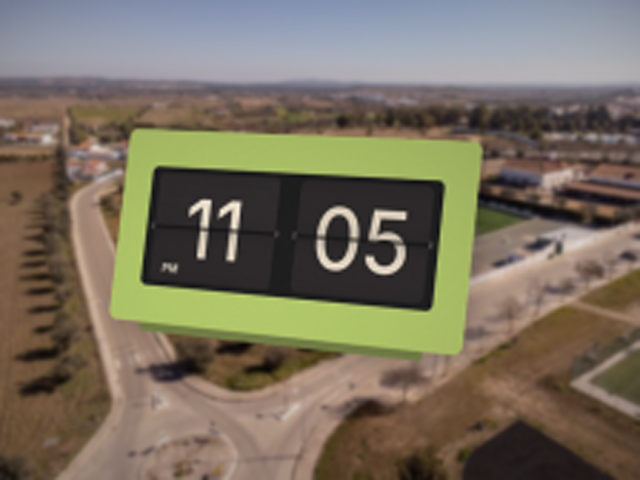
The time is {"hour": 11, "minute": 5}
